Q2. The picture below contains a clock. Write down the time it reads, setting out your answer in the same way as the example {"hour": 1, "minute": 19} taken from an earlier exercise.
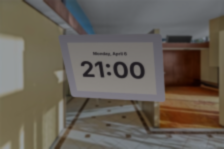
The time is {"hour": 21, "minute": 0}
